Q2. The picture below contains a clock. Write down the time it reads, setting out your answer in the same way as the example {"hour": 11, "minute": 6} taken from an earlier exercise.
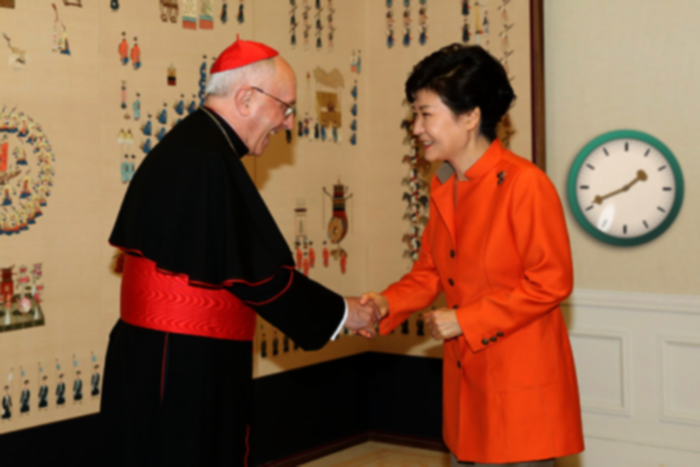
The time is {"hour": 1, "minute": 41}
